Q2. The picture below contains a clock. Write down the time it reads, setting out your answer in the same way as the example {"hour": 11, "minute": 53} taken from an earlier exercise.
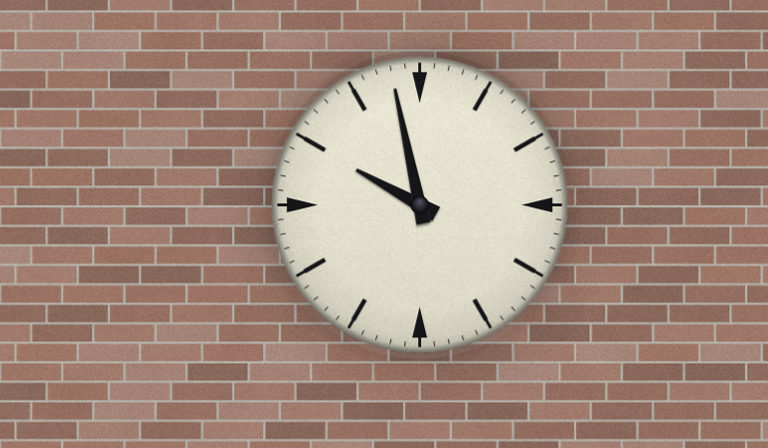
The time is {"hour": 9, "minute": 58}
